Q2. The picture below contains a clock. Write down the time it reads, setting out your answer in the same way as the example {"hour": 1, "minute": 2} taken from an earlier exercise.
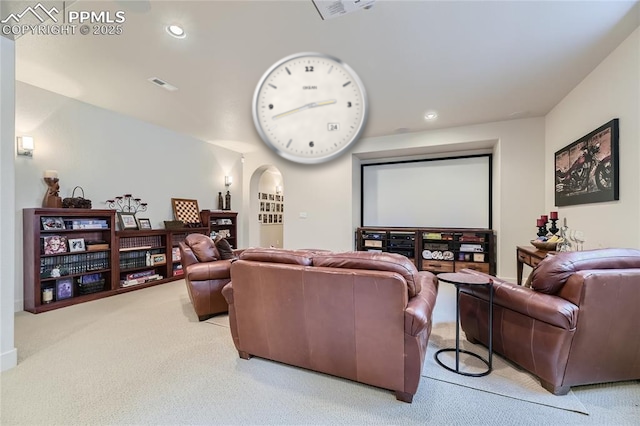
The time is {"hour": 2, "minute": 42}
